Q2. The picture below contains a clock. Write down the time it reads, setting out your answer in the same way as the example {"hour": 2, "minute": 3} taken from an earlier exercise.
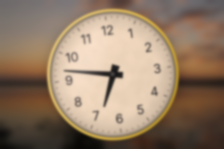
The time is {"hour": 6, "minute": 47}
